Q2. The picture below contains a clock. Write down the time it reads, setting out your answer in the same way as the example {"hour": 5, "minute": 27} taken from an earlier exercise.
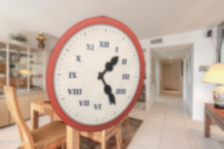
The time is {"hour": 1, "minute": 24}
